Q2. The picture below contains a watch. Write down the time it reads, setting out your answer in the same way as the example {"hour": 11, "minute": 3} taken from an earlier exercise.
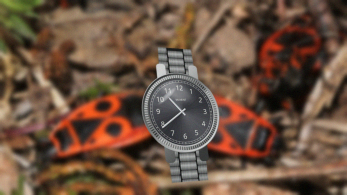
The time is {"hour": 10, "minute": 39}
